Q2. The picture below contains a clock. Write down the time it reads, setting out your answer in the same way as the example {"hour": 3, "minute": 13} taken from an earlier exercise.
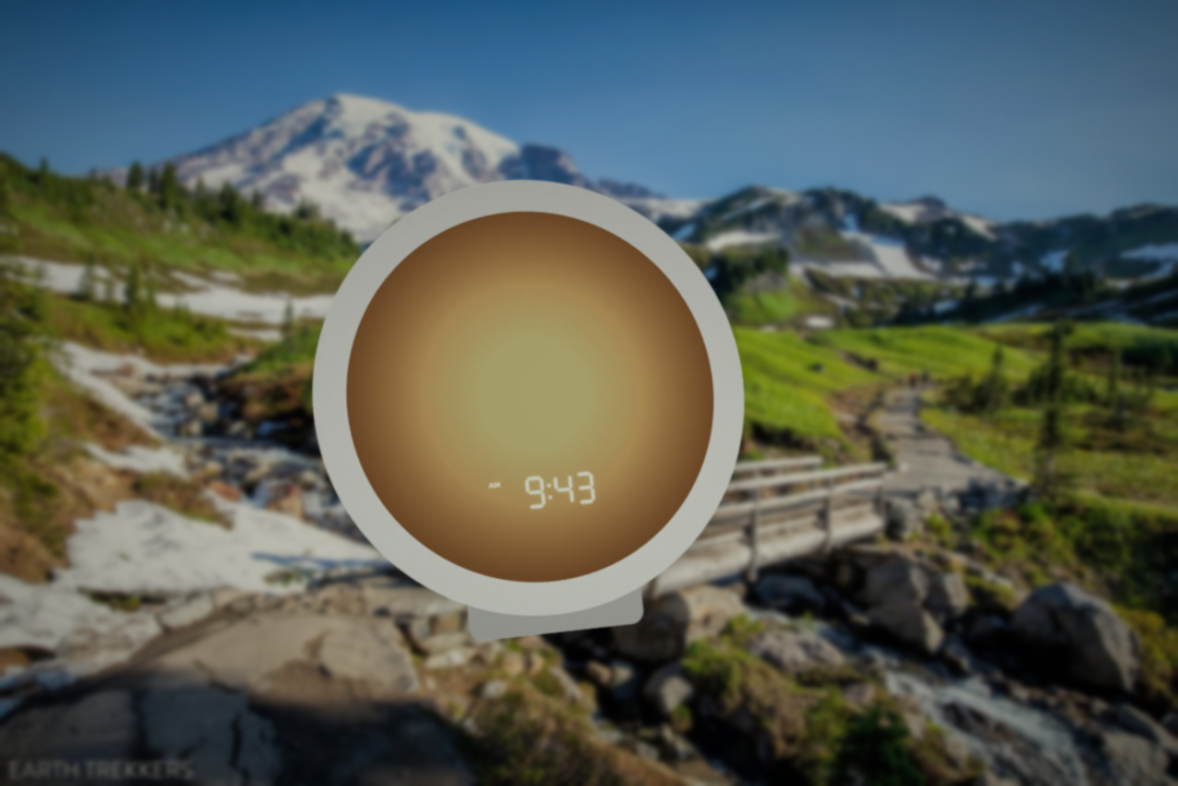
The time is {"hour": 9, "minute": 43}
